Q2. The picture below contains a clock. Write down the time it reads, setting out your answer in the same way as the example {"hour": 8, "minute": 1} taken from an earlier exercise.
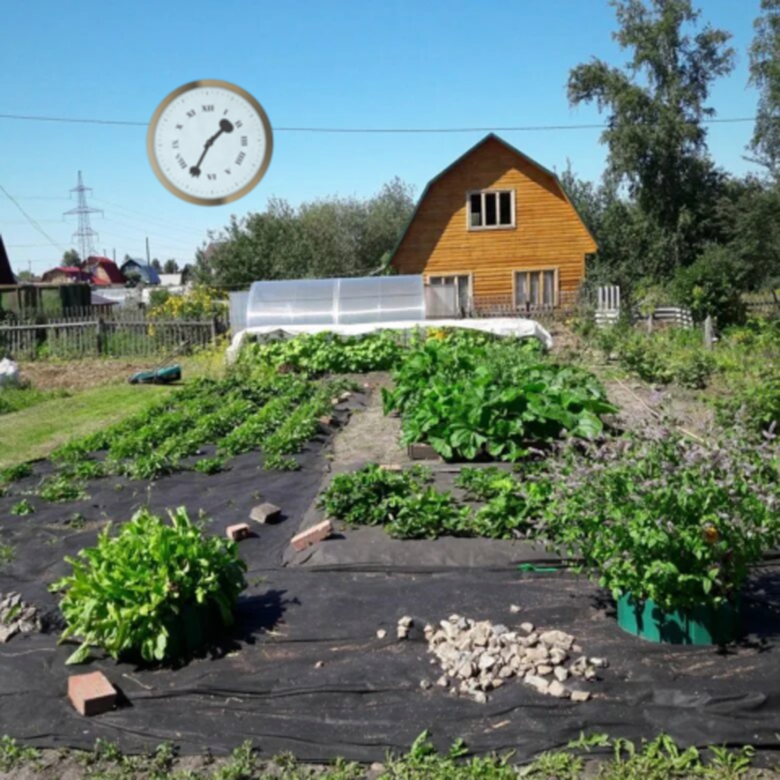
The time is {"hour": 1, "minute": 35}
